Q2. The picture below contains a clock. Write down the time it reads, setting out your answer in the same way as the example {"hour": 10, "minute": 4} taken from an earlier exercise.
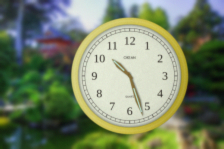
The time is {"hour": 10, "minute": 27}
